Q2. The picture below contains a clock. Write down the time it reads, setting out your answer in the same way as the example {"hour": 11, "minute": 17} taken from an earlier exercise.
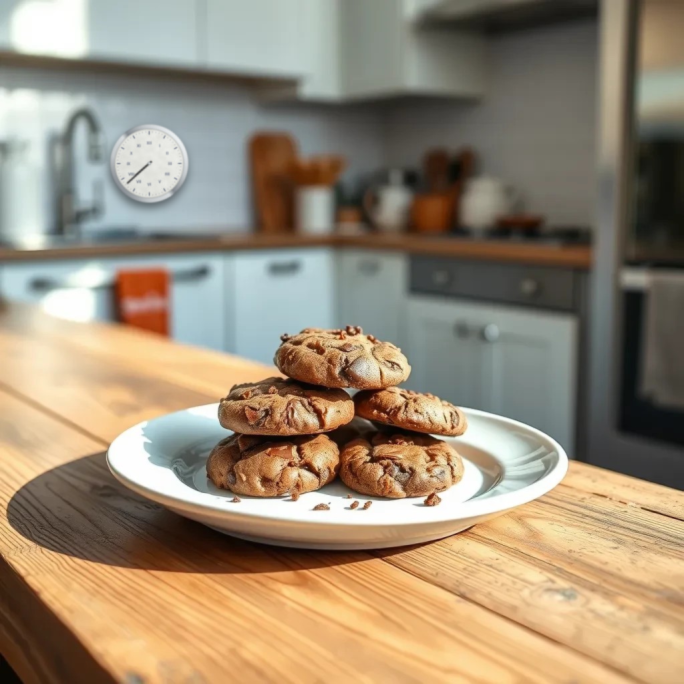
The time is {"hour": 7, "minute": 38}
